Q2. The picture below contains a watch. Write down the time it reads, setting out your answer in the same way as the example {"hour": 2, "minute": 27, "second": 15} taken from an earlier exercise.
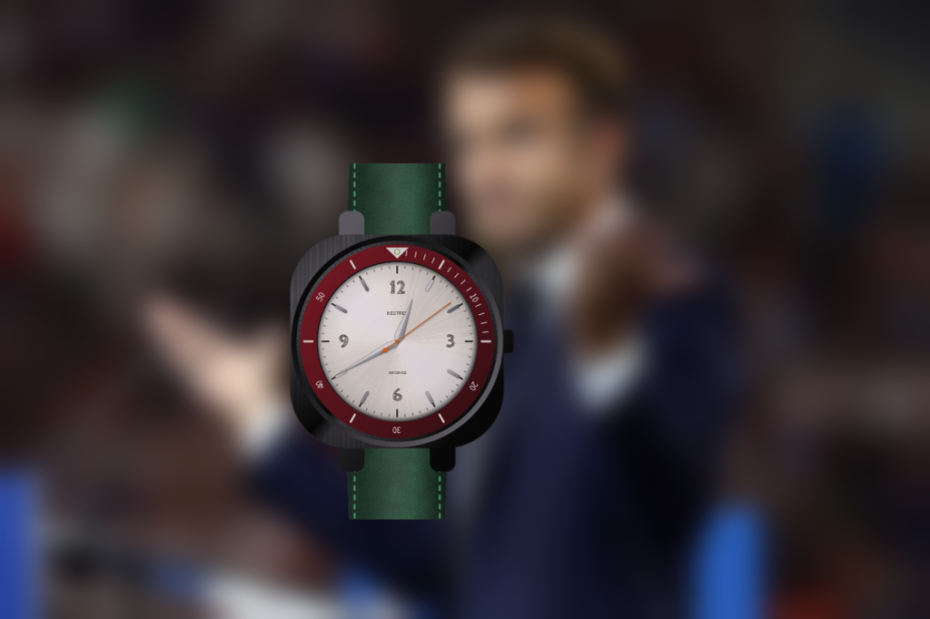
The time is {"hour": 12, "minute": 40, "second": 9}
